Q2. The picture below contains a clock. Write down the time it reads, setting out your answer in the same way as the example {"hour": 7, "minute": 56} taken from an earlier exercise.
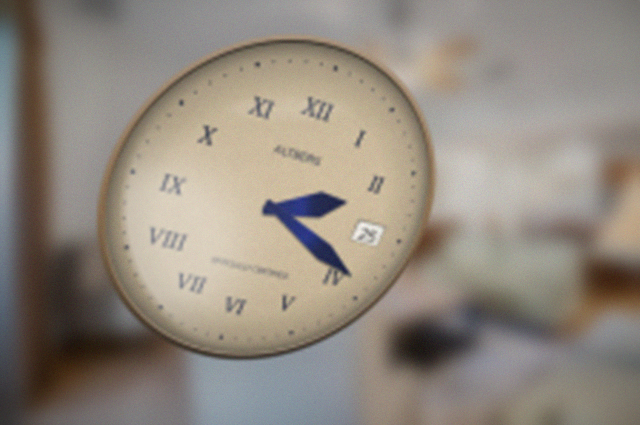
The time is {"hour": 2, "minute": 19}
